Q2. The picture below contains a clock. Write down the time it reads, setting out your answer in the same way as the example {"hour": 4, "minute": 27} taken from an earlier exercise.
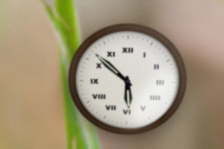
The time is {"hour": 5, "minute": 52}
